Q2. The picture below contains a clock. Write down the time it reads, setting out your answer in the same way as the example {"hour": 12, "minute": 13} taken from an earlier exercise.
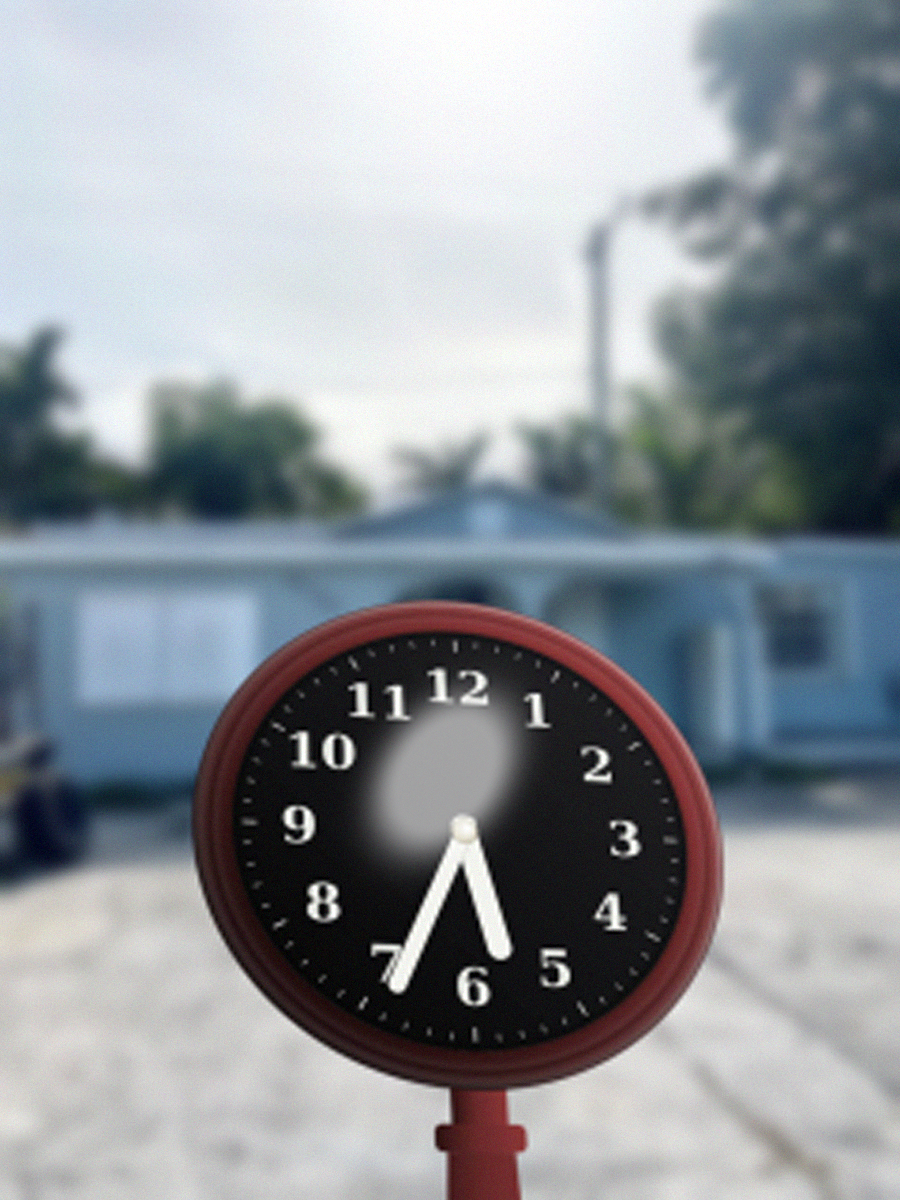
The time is {"hour": 5, "minute": 34}
